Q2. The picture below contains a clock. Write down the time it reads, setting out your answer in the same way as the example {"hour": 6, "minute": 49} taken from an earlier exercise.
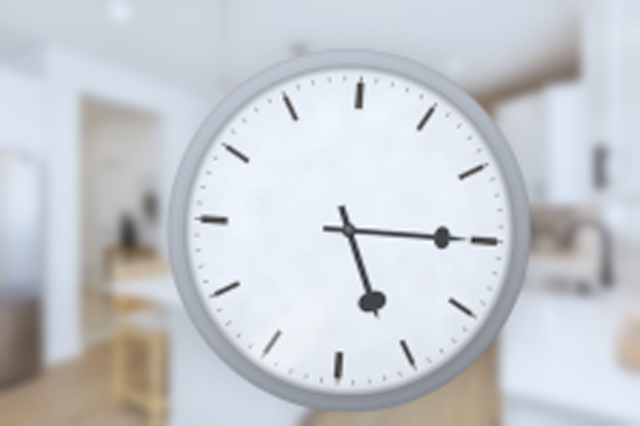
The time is {"hour": 5, "minute": 15}
